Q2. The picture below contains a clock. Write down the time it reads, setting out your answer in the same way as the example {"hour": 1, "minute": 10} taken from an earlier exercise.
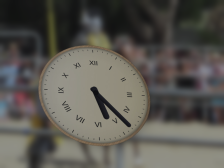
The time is {"hour": 5, "minute": 23}
